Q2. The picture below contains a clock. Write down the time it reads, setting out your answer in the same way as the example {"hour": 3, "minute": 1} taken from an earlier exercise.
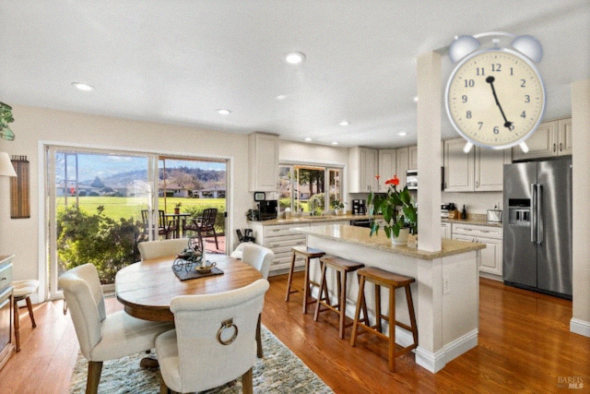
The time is {"hour": 11, "minute": 26}
